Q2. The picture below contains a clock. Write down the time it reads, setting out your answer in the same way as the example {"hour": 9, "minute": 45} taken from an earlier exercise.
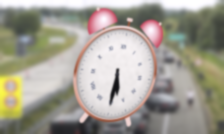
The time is {"hour": 5, "minute": 30}
